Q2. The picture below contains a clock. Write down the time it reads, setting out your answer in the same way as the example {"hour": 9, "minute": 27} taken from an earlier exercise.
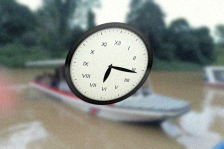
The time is {"hour": 6, "minute": 16}
